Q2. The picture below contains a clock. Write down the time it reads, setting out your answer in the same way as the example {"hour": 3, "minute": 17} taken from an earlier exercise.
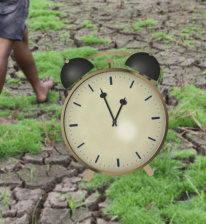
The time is {"hour": 12, "minute": 57}
